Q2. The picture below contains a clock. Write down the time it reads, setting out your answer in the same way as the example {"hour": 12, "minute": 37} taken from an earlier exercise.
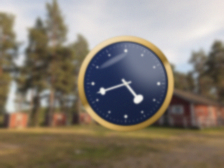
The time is {"hour": 4, "minute": 42}
